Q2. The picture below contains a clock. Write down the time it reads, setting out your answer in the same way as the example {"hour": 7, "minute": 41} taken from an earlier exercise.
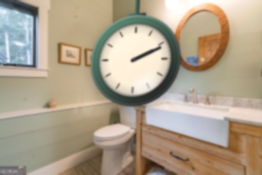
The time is {"hour": 2, "minute": 11}
